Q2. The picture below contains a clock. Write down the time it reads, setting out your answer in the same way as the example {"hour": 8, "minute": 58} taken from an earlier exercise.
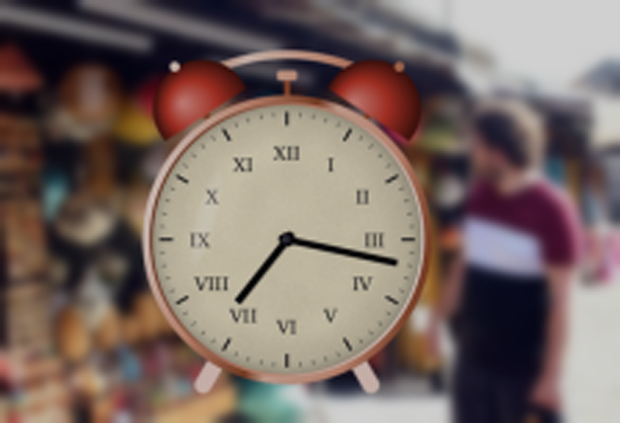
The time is {"hour": 7, "minute": 17}
